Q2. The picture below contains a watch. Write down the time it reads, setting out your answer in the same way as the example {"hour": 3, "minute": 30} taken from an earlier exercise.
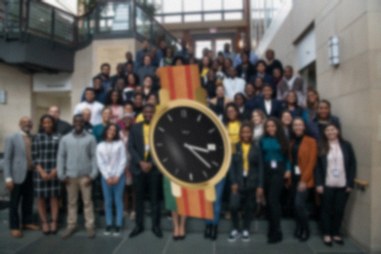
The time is {"hour": 3, "minute": 22}
